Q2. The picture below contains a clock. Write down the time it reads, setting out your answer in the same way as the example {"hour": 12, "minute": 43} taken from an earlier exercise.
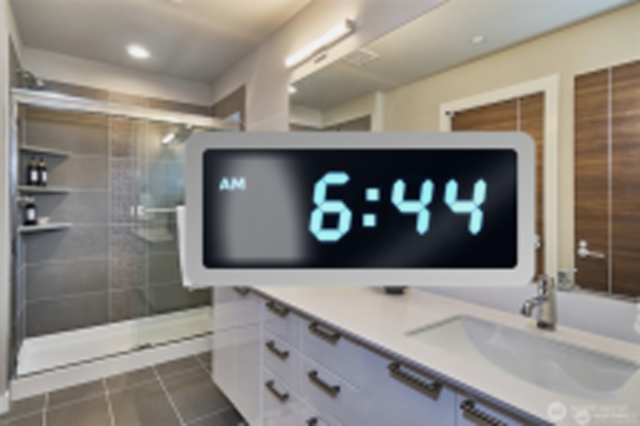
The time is {"hour": 6, "minute": 44}
